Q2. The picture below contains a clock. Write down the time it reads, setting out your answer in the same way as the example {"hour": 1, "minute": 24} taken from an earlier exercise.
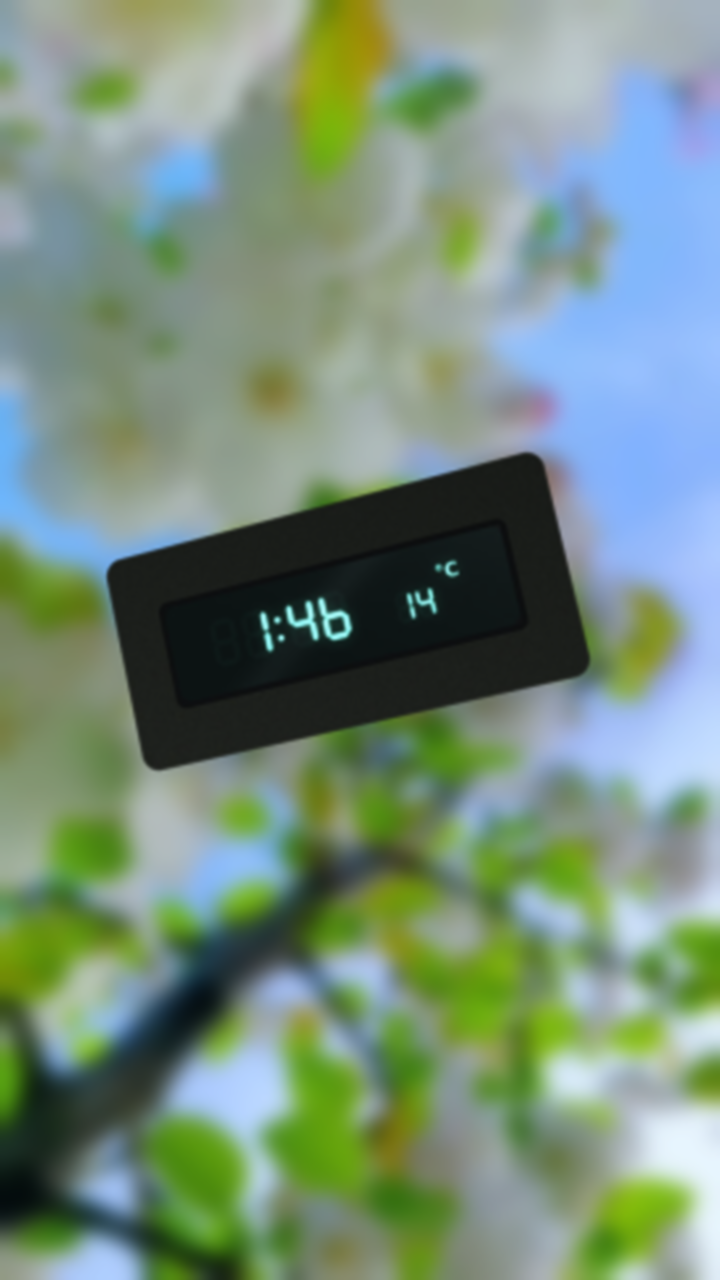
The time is {"hour": 1, "minute": 46}
